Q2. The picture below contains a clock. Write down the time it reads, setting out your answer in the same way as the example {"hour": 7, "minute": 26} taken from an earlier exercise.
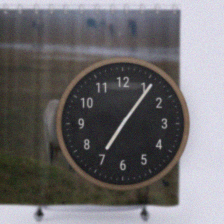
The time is {"hour": 7, "minute": 6}
